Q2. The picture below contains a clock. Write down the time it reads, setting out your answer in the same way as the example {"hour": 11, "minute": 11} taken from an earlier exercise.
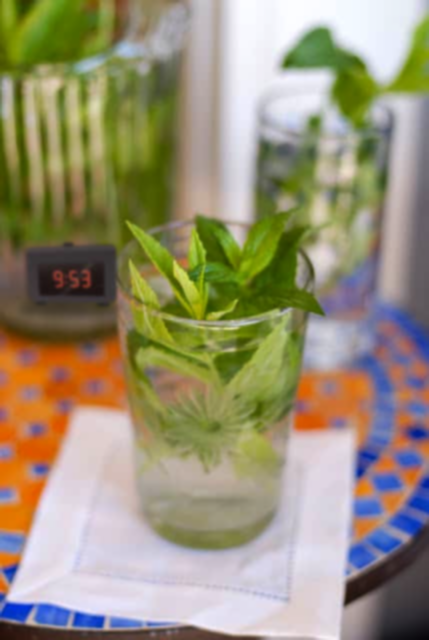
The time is {"hour": 9, "minute": 53}
